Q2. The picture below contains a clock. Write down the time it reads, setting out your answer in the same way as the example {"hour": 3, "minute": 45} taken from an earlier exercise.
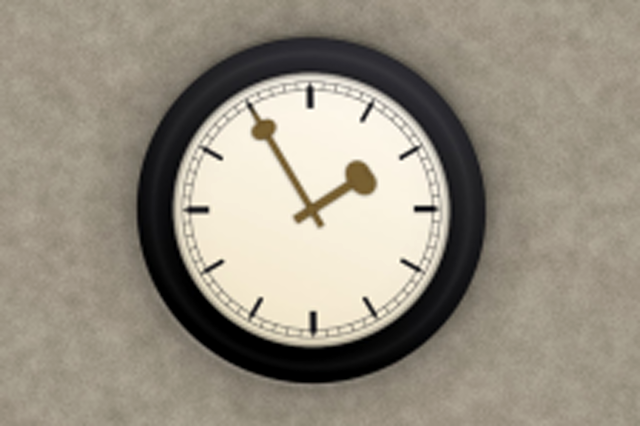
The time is {"hour": 1, "minute": 55}
